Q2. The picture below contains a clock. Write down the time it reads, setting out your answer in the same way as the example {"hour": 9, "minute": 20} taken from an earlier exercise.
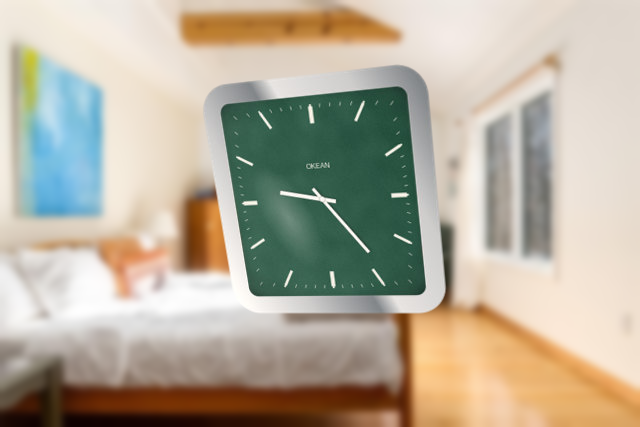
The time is {"hour": 9, "minute": 24}
